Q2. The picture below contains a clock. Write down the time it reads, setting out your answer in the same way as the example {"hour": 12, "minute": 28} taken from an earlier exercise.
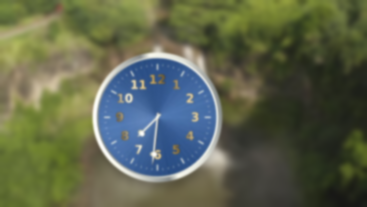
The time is {"hour": 7, "minute": 31}
